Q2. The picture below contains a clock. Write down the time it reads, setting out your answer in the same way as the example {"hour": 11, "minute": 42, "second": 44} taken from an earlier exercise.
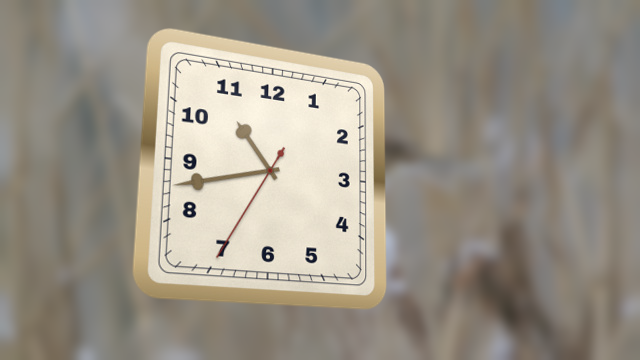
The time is {"hour": 10, "minute": 42, "second": 35}
